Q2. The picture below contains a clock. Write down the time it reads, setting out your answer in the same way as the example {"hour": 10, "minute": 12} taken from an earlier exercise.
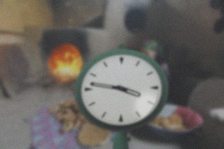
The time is {"hour": 3, "minute": 47}
